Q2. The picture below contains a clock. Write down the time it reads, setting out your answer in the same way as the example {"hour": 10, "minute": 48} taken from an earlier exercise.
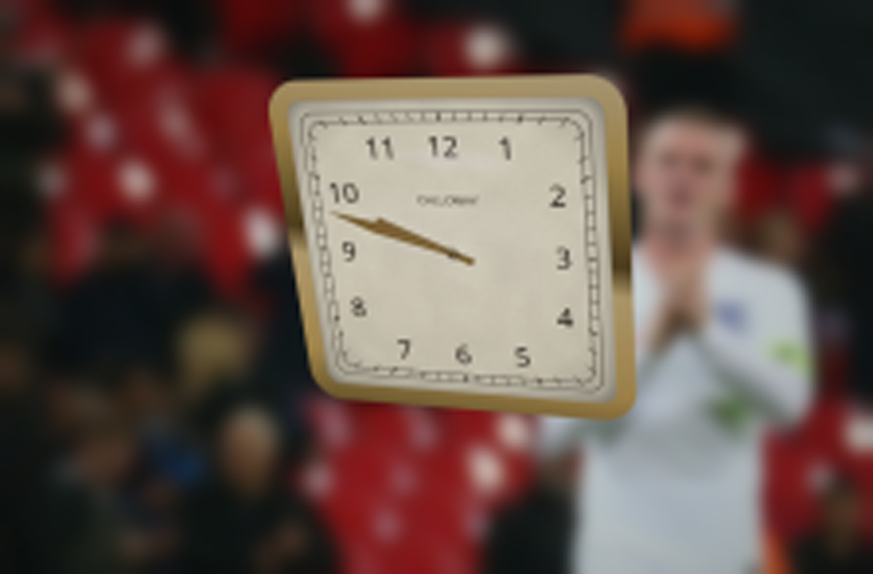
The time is {"hour": 9, "minute": 48}
